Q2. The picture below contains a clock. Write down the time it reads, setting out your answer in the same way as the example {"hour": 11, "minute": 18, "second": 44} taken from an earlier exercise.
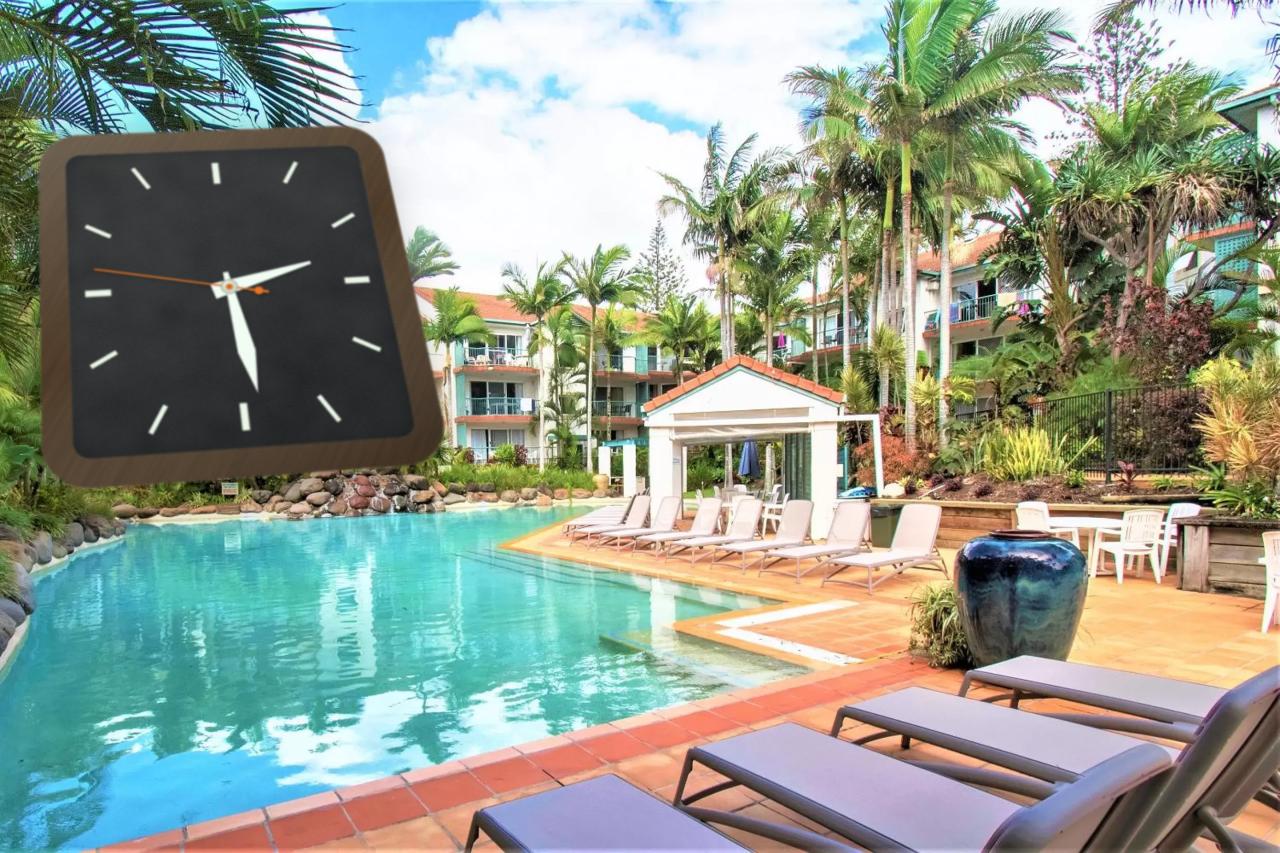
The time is {"hour": 2, "minute": 28, "second": 47}
